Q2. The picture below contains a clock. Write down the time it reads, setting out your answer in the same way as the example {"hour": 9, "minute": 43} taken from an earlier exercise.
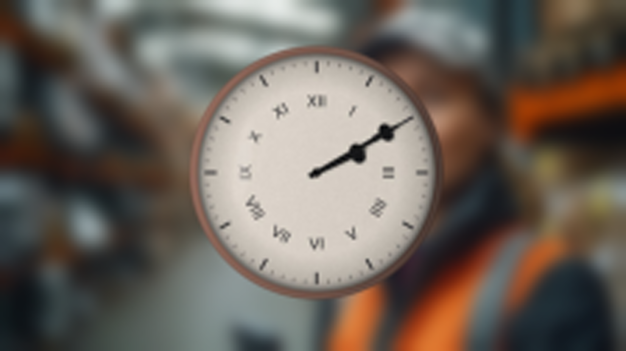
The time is {"hour": 2, "minute": 10}
